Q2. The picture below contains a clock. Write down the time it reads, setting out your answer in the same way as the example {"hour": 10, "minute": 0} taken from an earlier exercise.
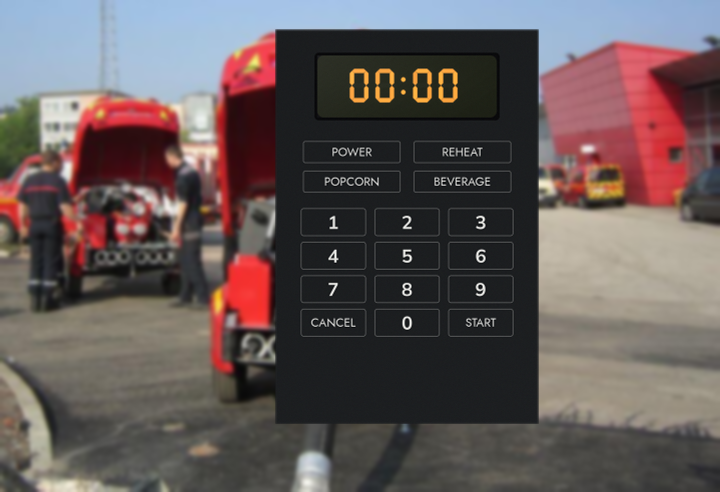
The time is {"hour": 0, "minute": 0}
